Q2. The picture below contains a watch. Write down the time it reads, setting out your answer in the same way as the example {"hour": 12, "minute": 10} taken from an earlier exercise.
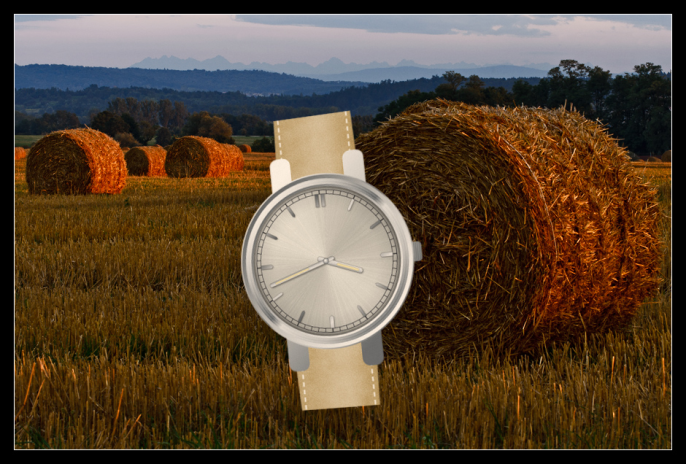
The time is {"hour": 3, "minute": 42}
